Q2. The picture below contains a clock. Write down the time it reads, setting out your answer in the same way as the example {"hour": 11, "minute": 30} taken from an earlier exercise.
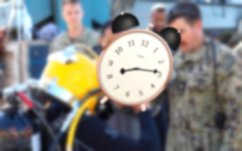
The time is {"hour": 8, "minute": 14}
